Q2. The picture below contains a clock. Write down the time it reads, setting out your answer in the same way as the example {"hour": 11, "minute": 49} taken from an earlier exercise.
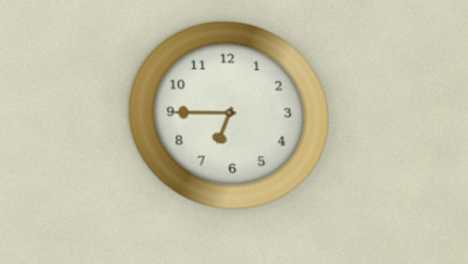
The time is {"hour": 6, "minute": 45}
